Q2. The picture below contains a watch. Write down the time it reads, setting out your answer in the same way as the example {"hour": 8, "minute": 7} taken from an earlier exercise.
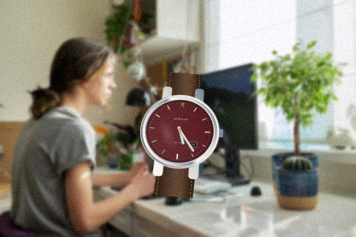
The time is {"hour": 5, "minute": 24}
